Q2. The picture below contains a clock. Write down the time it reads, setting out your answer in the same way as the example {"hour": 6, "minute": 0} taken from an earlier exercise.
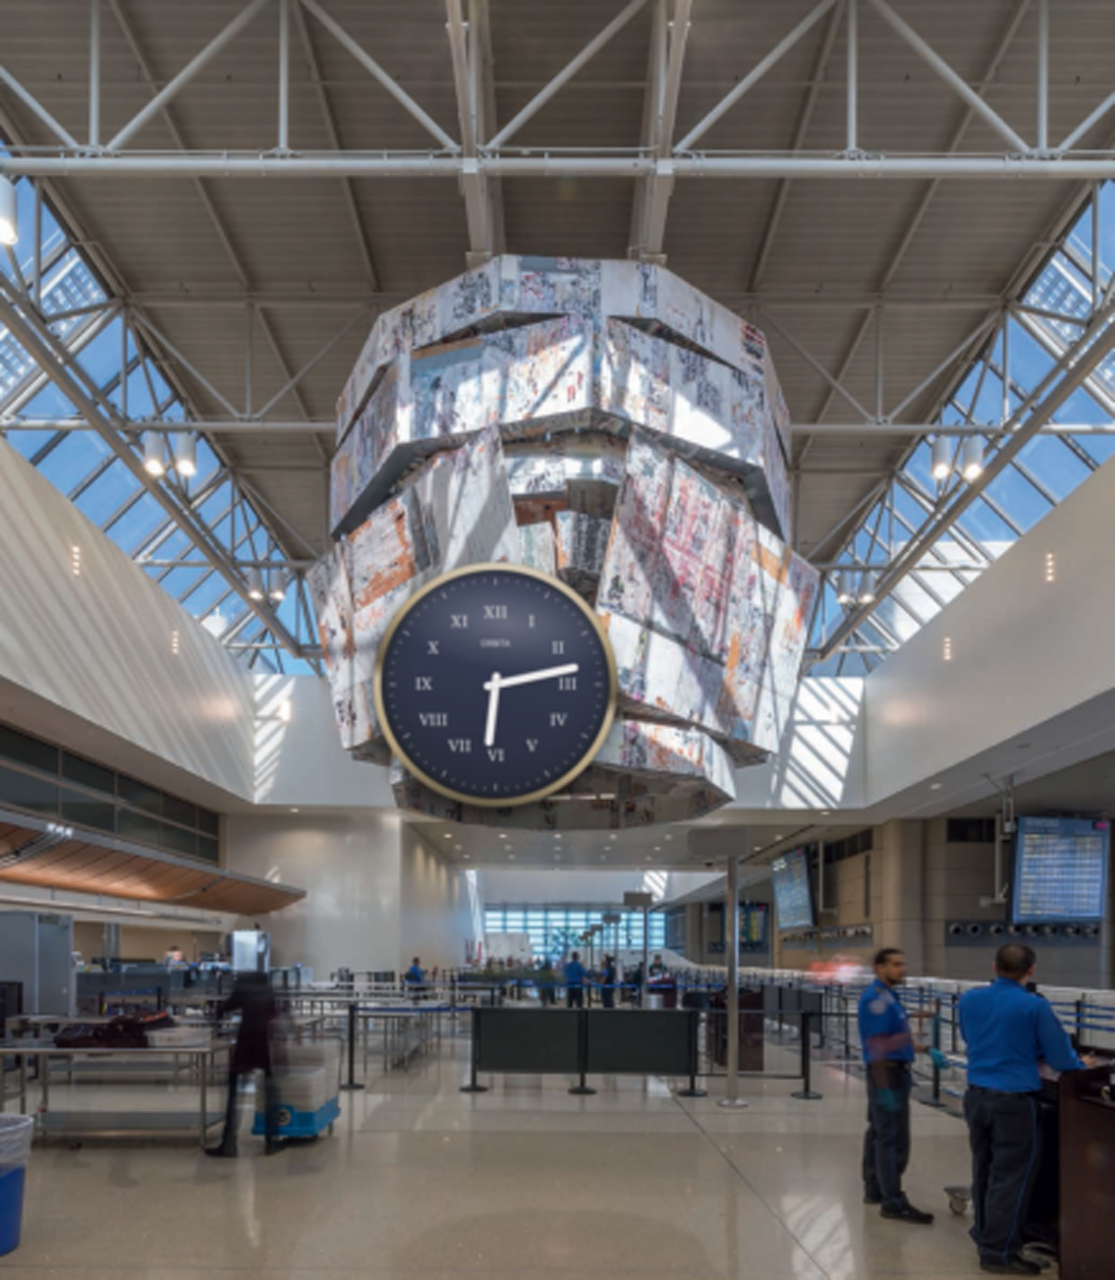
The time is {"hour": 6, "minute": 13}
